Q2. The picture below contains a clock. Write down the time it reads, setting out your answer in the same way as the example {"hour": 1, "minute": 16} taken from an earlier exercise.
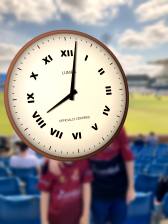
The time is {"hour": 8, "minute": 2}
